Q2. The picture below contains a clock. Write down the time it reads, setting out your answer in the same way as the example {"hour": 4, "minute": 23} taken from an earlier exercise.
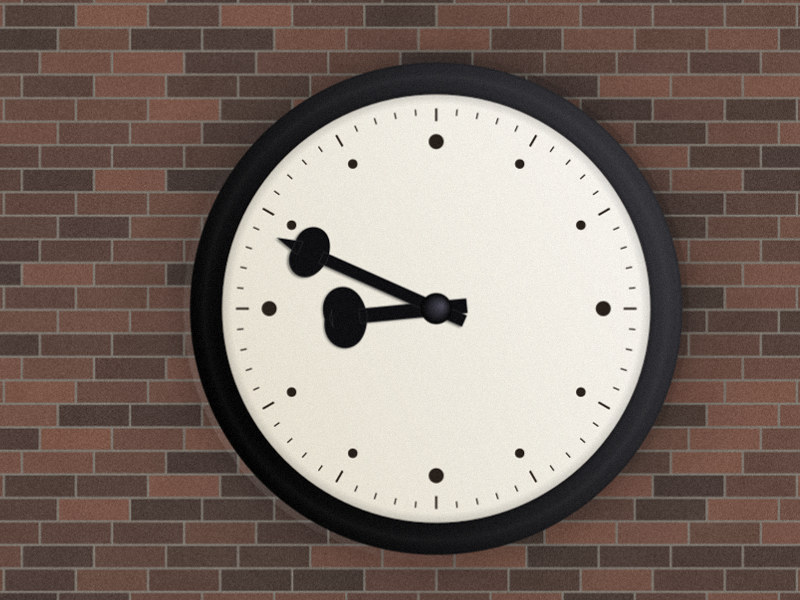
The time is {"hour": 8, "minute": 49}
